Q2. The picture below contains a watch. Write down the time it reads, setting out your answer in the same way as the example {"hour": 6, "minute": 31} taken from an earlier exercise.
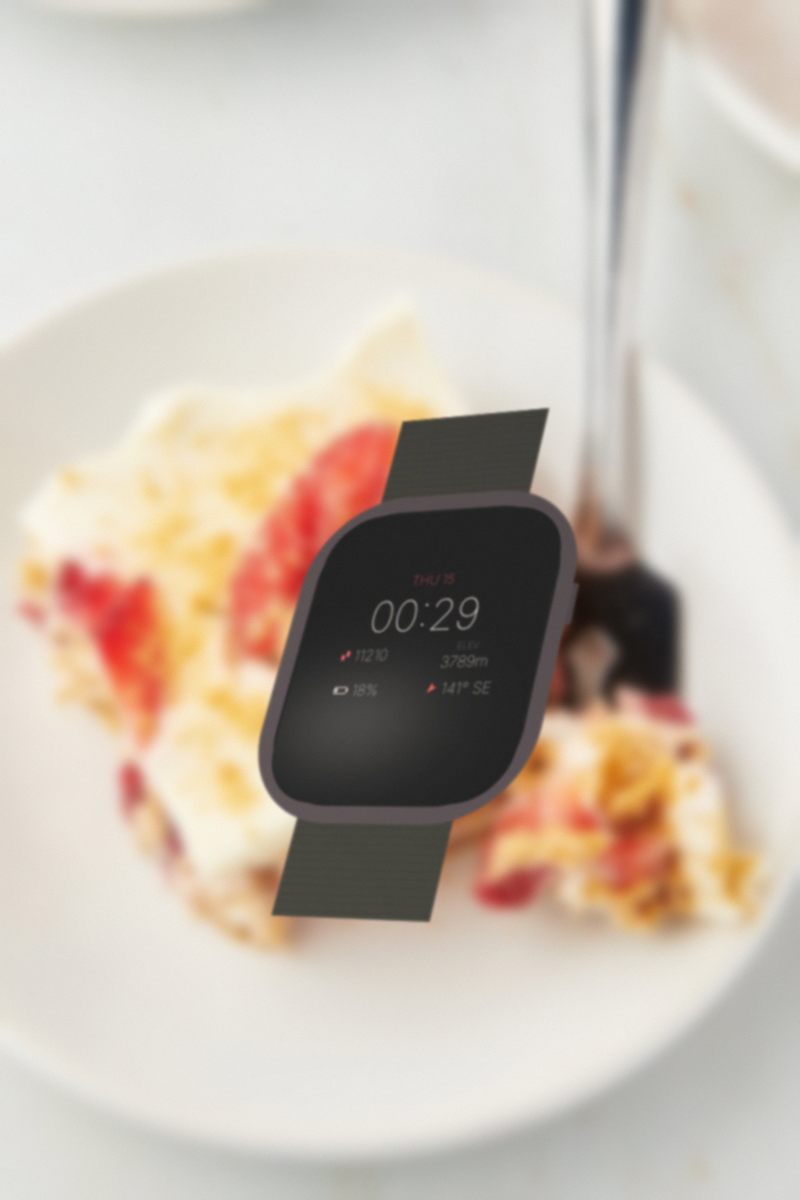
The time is {"hour": 0, "minute": 29}
